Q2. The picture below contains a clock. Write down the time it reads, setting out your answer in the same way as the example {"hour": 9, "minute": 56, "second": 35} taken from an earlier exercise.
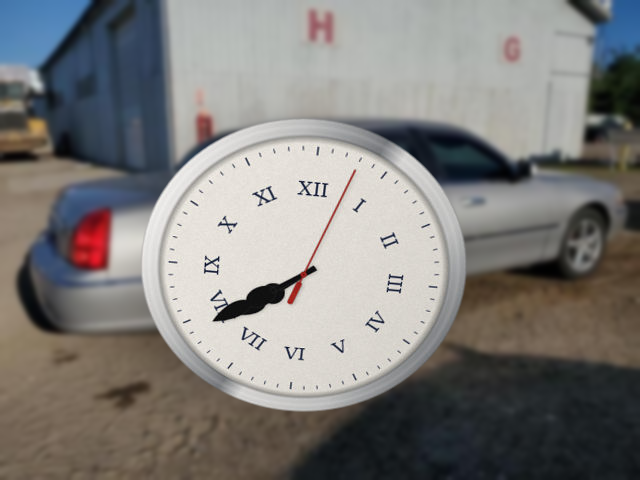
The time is {"hour": 7, "minute": 39, "second": 3}
